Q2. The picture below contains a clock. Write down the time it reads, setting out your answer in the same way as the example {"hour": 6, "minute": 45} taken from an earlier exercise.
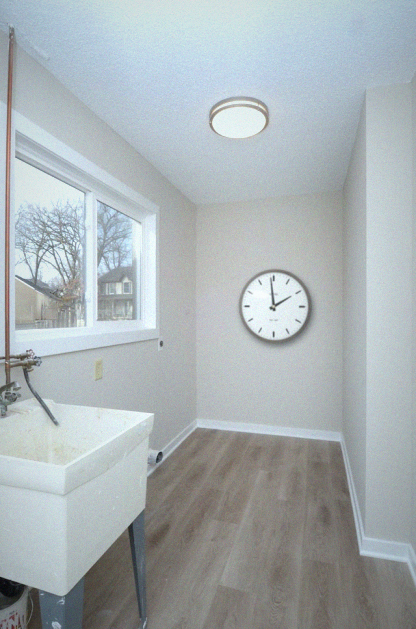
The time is {"hour": 1, "minute": 59}
